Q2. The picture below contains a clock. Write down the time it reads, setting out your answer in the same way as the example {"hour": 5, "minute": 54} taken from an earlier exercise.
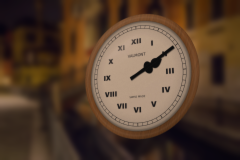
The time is {"hour": 2, "minute": 10}
